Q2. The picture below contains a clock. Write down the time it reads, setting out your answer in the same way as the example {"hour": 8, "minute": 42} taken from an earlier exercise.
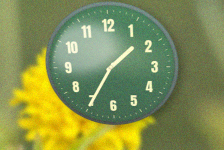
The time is {"hour": 1, "minute": 35}
